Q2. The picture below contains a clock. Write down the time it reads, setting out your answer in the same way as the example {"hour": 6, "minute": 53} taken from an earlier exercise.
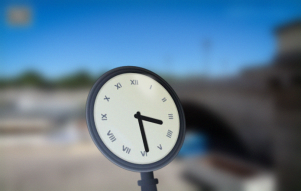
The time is {"hour": 3, "minute": 29}
